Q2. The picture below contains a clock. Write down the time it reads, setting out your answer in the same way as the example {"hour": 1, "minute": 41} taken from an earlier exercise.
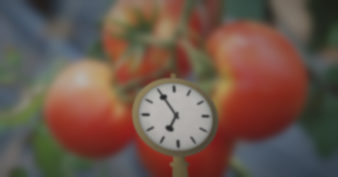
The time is {"hour": 6, "minute": 55}
